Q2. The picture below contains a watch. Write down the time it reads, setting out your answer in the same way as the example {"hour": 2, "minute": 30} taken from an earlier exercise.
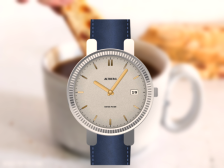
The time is {"hour": 10, "minute": 6}
